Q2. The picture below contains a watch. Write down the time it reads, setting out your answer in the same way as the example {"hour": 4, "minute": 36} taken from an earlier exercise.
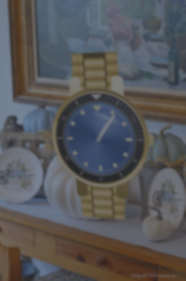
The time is {"hour": 1, "minute": 6}
